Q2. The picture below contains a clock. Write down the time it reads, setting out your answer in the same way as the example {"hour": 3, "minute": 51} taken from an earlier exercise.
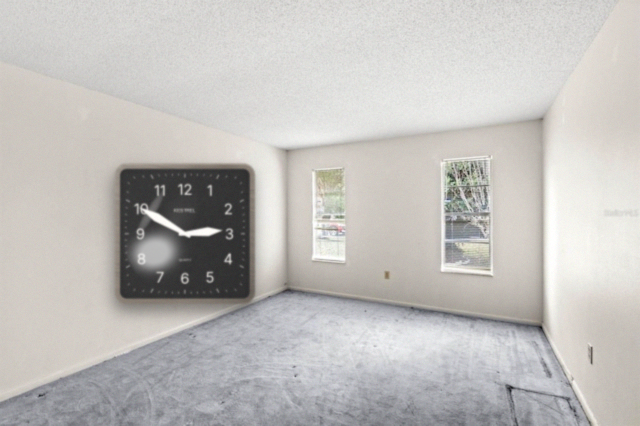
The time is {"hour": 2, "minute": 50}
